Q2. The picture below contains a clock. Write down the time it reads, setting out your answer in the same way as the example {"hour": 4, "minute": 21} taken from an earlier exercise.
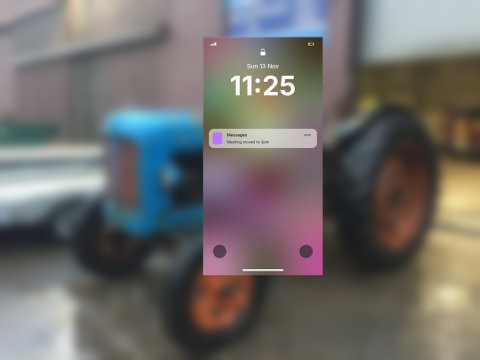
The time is {"hour": 11, "minute": 25}
